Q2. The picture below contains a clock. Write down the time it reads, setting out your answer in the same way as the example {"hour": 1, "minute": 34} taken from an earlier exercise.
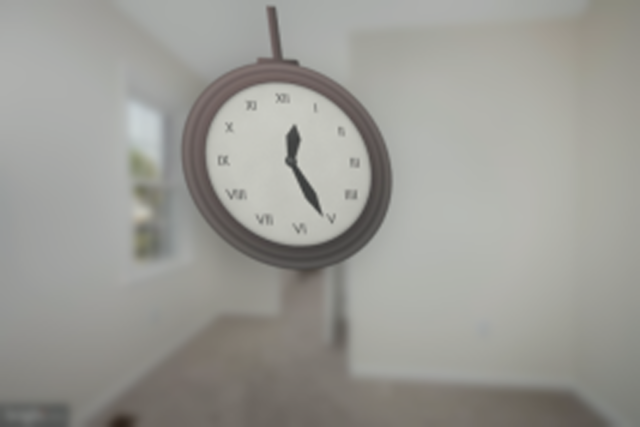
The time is {"hour": 12, "minute": 26}
